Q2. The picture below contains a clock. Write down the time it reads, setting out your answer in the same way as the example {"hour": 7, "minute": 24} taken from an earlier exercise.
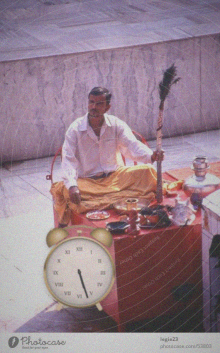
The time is {"hour": 5, "minute": 27}
